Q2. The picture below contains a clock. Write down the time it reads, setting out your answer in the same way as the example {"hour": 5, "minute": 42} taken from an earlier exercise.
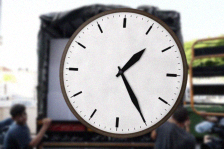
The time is {"hour": 1, "minute": 25}
